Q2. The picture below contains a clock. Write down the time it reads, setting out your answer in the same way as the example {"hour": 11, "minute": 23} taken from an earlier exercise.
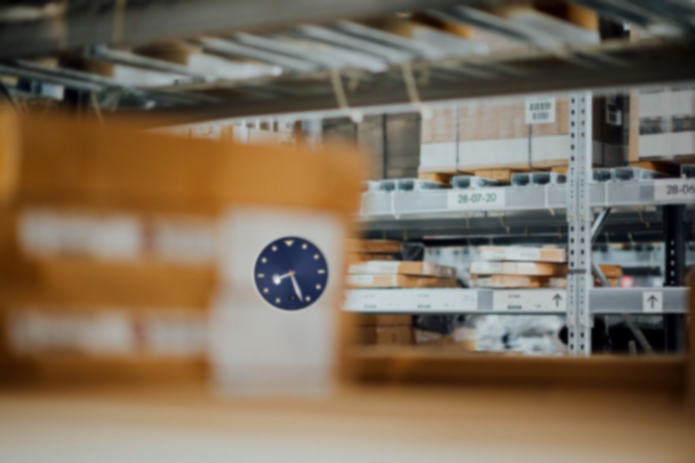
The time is {"hour": 8, "minute": 27}
